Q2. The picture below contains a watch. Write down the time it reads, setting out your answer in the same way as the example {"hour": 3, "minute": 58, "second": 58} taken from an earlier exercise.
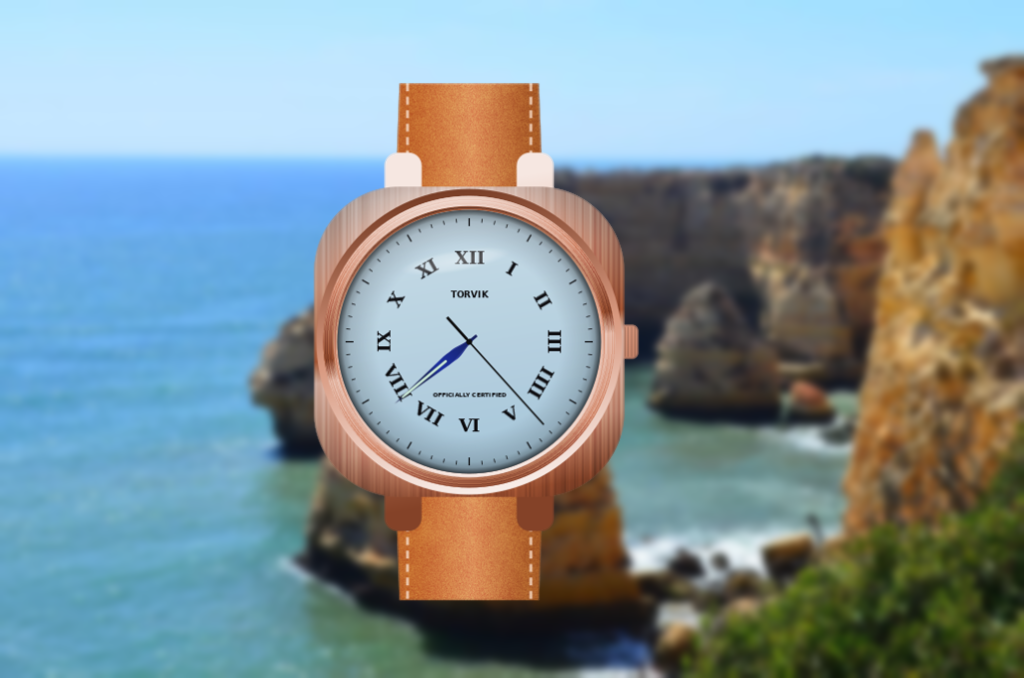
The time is {"hour": 7, "minute": 38, "second": 23}
